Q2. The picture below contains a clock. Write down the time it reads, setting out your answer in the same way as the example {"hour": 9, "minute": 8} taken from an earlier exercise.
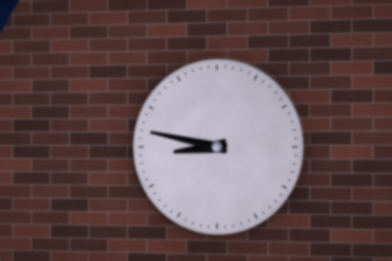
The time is {"hour": 8, "minute": 47}
